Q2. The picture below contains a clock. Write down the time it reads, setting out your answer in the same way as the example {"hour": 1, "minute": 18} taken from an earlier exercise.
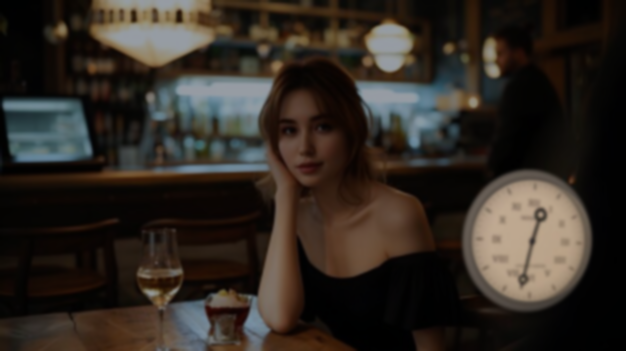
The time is {"hour": 12, "minute": 32}
